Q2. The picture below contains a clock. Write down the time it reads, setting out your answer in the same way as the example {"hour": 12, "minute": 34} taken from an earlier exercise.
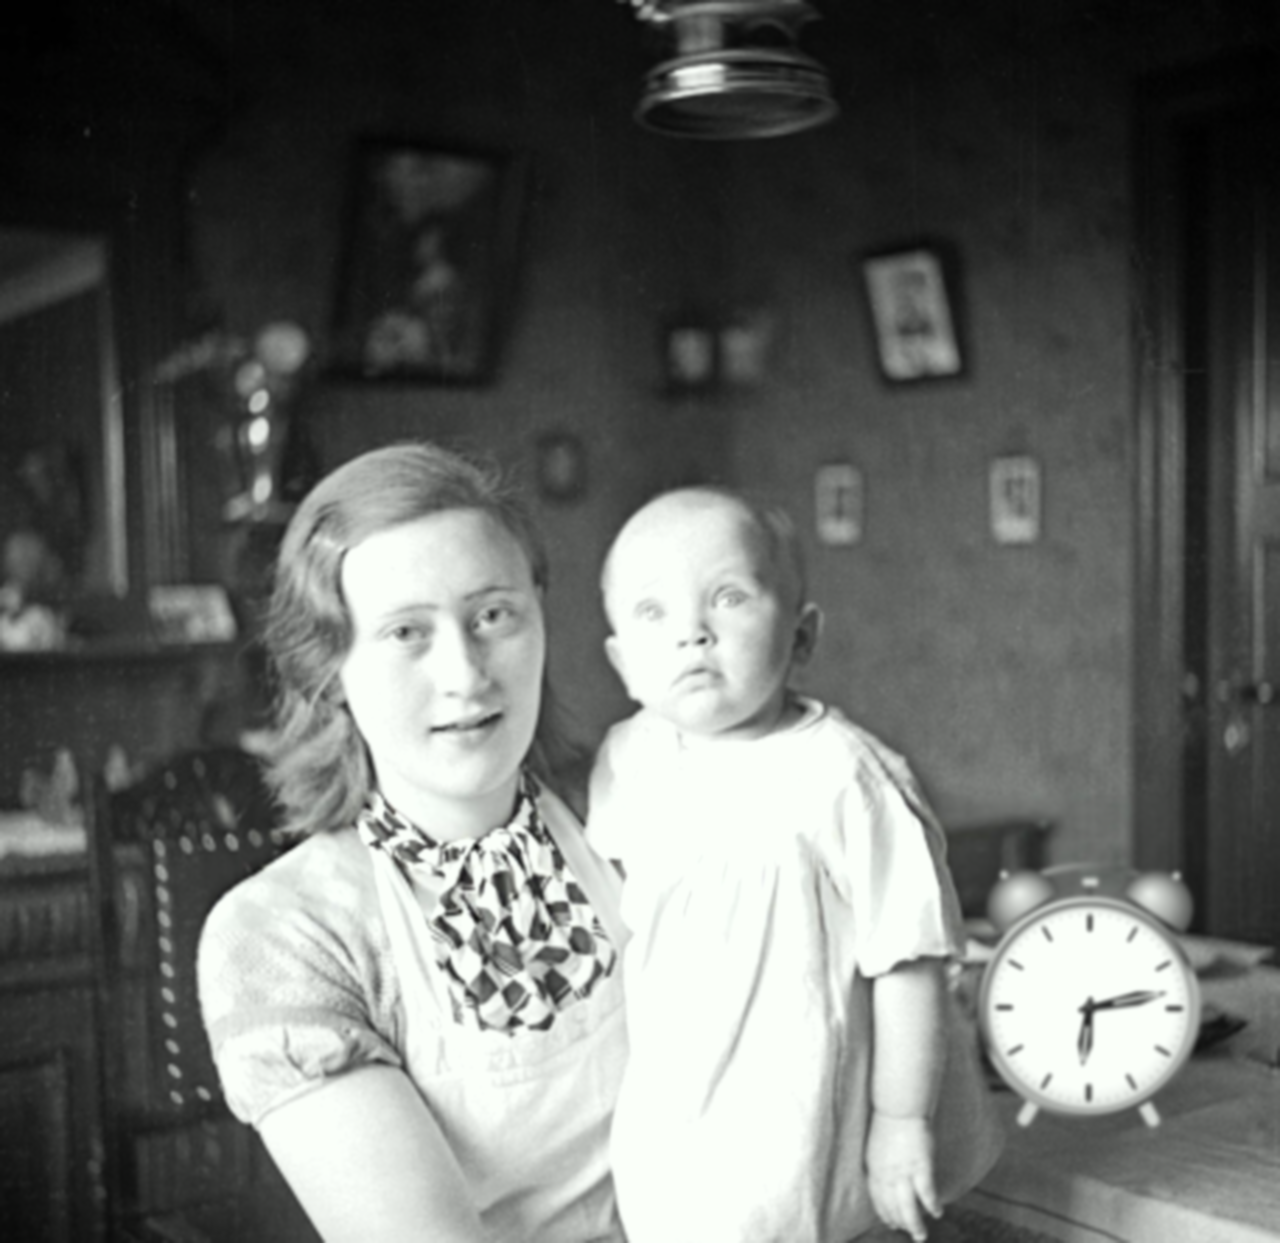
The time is {"hour": 6, "minute": 13}
